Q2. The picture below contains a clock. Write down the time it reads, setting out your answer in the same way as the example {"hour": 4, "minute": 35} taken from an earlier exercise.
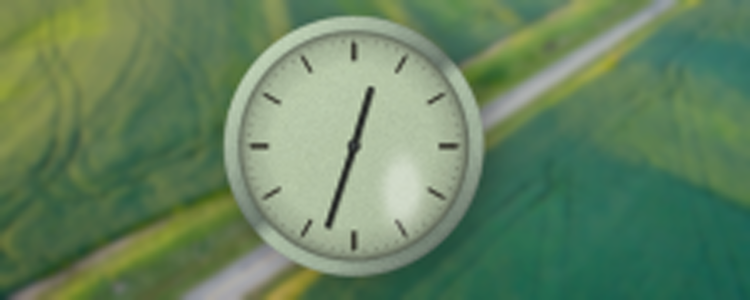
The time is {"hour": 12, "minute": 33}
